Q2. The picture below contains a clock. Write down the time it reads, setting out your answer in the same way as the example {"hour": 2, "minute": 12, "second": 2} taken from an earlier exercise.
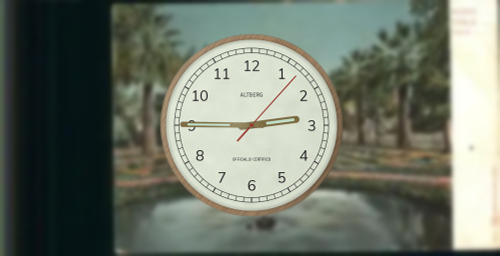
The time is {"hour": 2, "minute": 45, "second": 7}
